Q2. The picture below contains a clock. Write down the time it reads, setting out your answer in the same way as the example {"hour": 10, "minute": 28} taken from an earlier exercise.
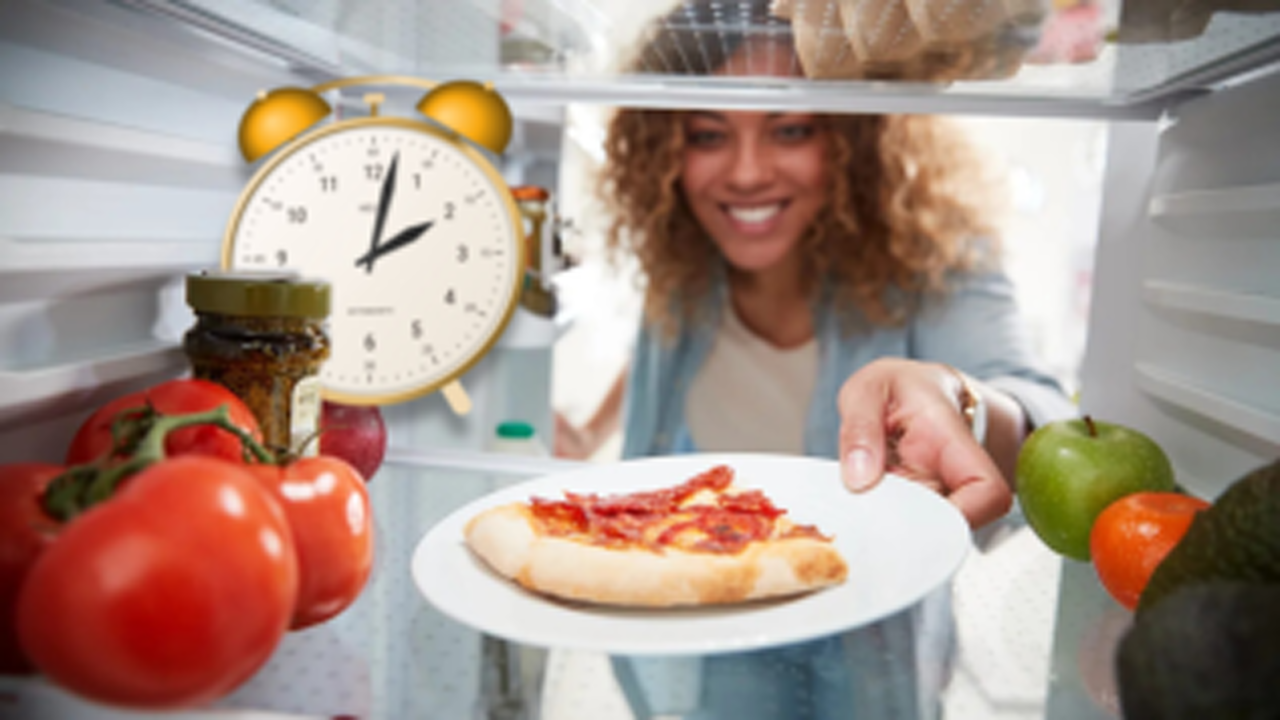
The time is {"hour": 2, "minute": 2}
